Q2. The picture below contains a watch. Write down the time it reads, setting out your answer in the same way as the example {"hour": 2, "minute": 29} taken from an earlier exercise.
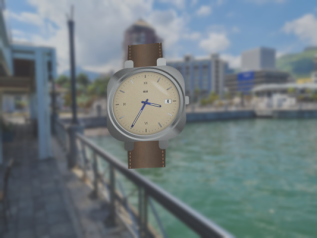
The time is {"hour": 3, "minute": 35}
